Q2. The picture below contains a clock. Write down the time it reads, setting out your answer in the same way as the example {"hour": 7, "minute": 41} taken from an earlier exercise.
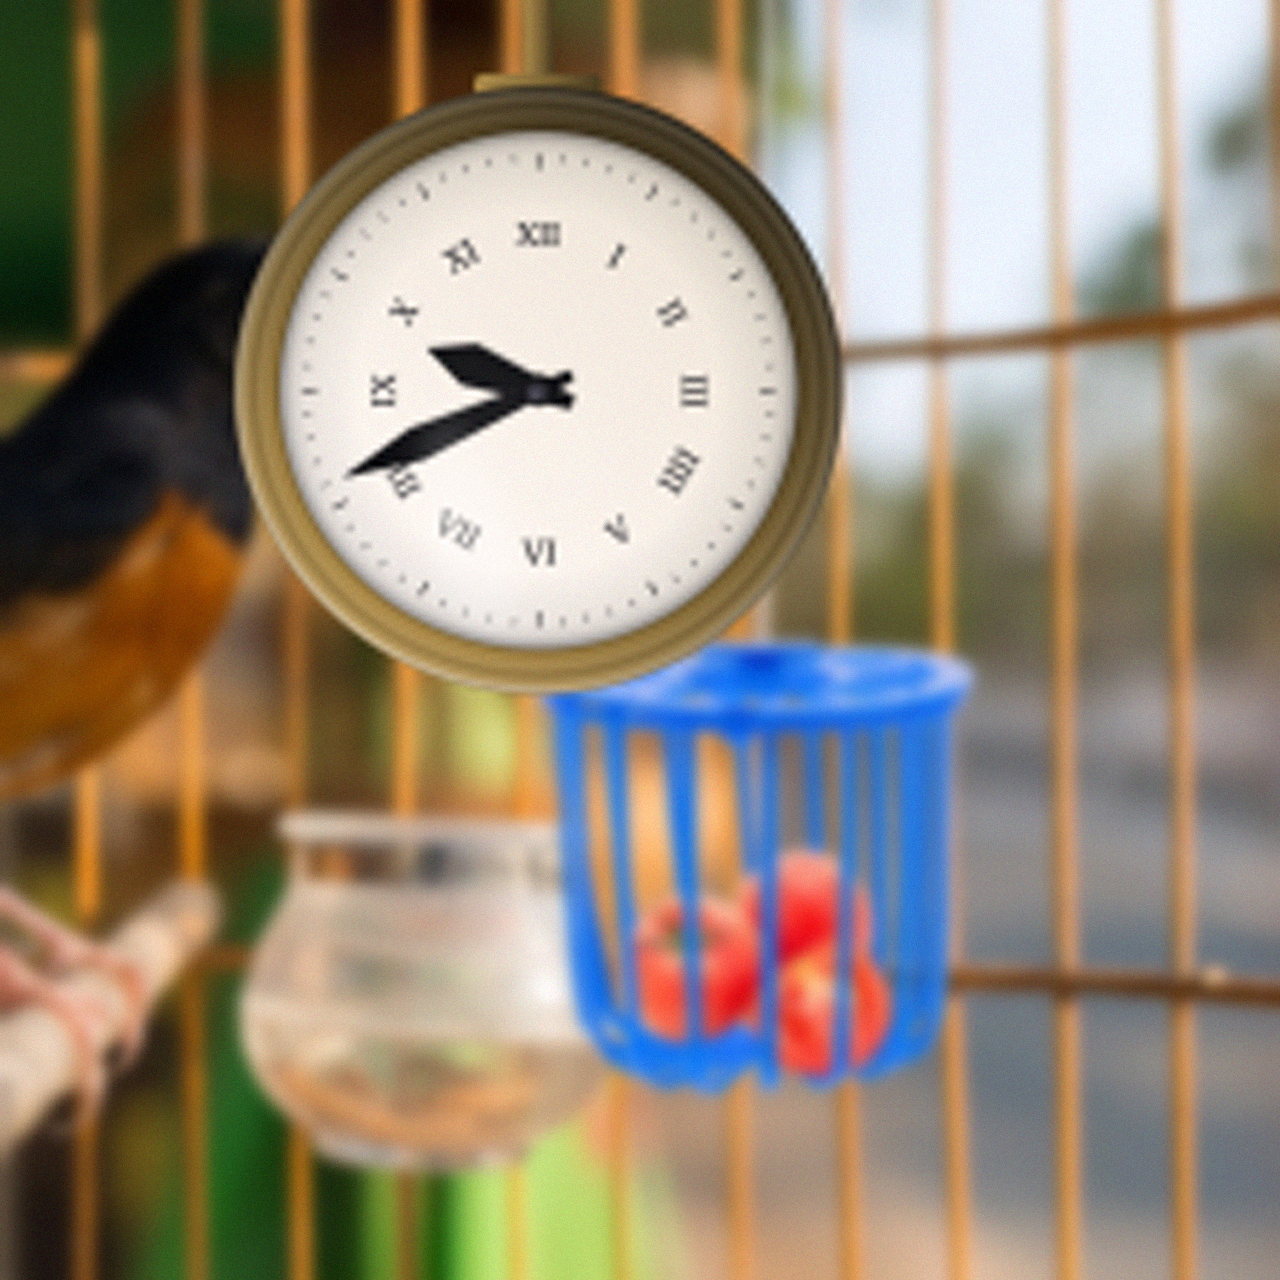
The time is {"hour": 9, "minute": 41}
